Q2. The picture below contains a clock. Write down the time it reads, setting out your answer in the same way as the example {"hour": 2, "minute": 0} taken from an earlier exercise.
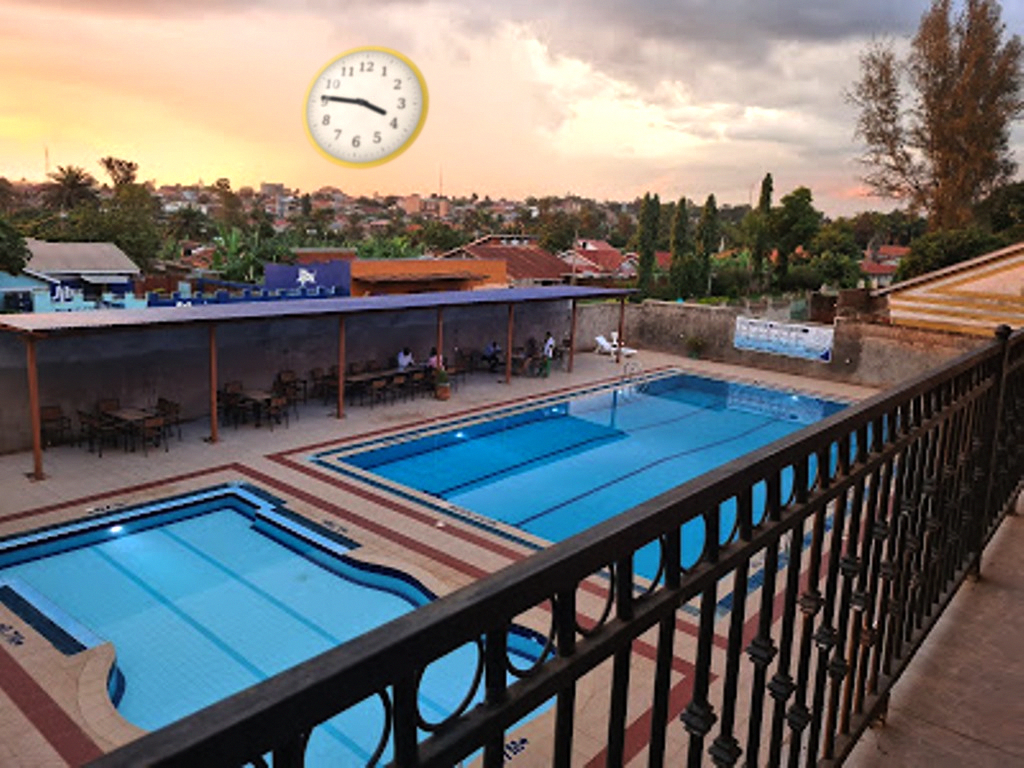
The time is {"hour": 3, "minute": 46}
